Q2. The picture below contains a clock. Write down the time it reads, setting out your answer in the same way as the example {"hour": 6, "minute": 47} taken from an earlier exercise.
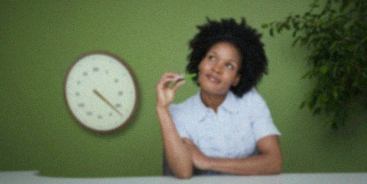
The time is {"hour": 4, "minute": 22}
